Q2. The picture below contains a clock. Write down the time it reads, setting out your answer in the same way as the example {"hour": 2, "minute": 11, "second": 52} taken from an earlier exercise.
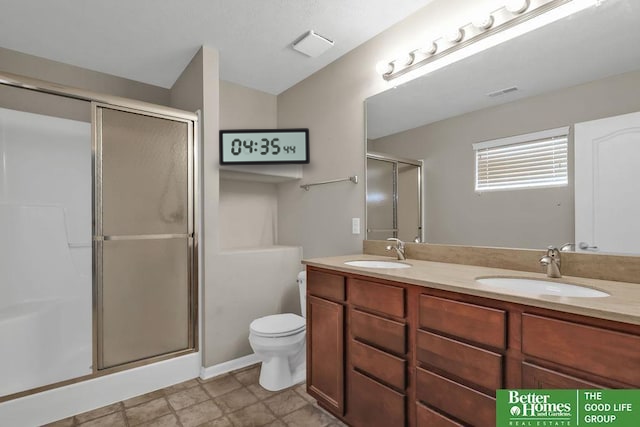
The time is {"hour": 4, "minute": 35, "second": 44}
